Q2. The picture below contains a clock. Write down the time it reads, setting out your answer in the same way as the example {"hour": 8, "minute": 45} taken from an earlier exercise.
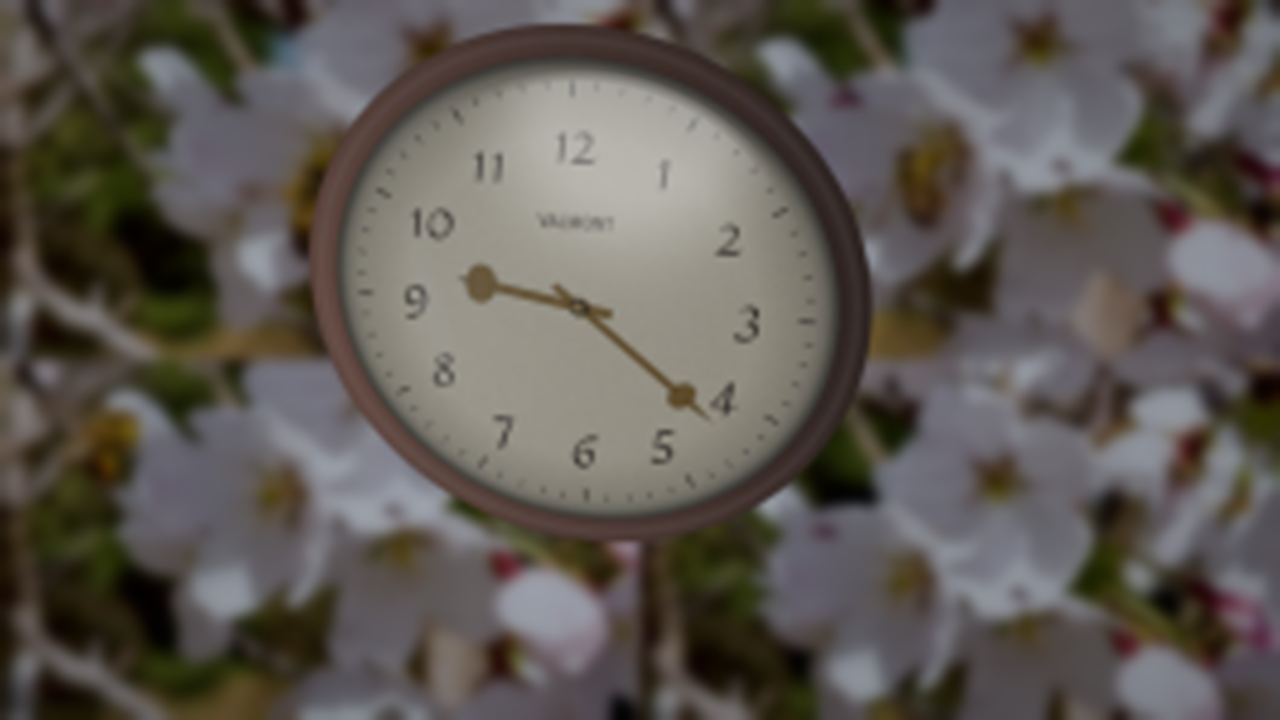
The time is {"hour": 9, "minute": 22}
